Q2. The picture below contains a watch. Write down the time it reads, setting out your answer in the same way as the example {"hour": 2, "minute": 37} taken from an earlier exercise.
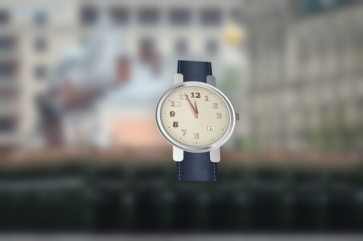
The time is {"hour": 11, "minute": 56}
